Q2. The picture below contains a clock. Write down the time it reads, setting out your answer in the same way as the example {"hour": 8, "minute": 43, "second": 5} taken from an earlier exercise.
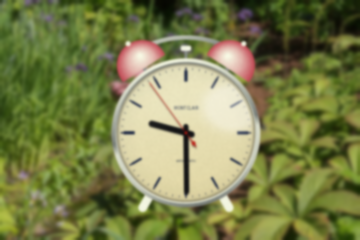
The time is {"hour": 9, "minute": 29, "second": 54}
